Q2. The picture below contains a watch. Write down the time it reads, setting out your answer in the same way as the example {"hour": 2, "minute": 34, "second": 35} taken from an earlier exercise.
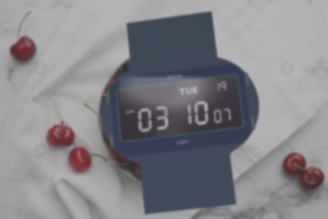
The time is {"hour": 3, "minute": 10, "second": 7}
